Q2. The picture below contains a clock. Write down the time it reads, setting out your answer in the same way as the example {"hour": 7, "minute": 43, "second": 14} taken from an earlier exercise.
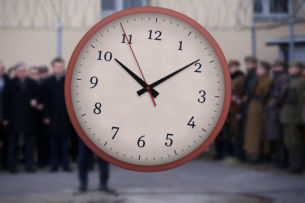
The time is {"hour": 10, "minute": 8, "second": 55}
